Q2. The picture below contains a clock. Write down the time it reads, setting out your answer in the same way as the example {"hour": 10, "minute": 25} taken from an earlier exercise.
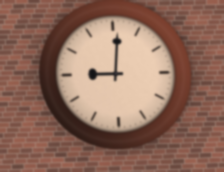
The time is {"hour": 9, "minute": 1}
